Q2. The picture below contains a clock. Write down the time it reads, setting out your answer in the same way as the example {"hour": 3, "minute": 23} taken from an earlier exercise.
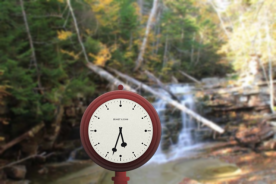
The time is {"hour": 5, "minute": 33}
